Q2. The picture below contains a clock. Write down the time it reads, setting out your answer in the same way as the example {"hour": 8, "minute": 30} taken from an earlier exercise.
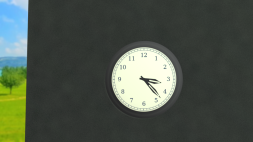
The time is {"hour": 3, "minute": 23}
